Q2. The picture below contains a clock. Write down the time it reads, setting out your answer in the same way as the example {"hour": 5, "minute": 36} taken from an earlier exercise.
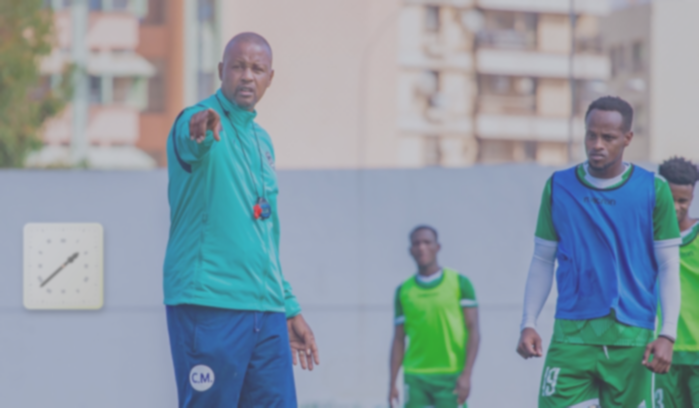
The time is {"hour": 1, "minute": 38}
